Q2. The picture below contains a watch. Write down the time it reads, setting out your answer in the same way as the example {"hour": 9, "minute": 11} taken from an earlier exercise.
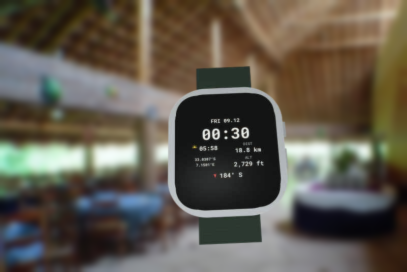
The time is {"hour": 0, "minute": 30}
